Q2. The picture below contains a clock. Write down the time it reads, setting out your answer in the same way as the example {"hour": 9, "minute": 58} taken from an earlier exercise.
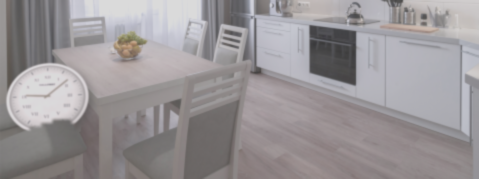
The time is {"hour": 9, "minute": 8}
